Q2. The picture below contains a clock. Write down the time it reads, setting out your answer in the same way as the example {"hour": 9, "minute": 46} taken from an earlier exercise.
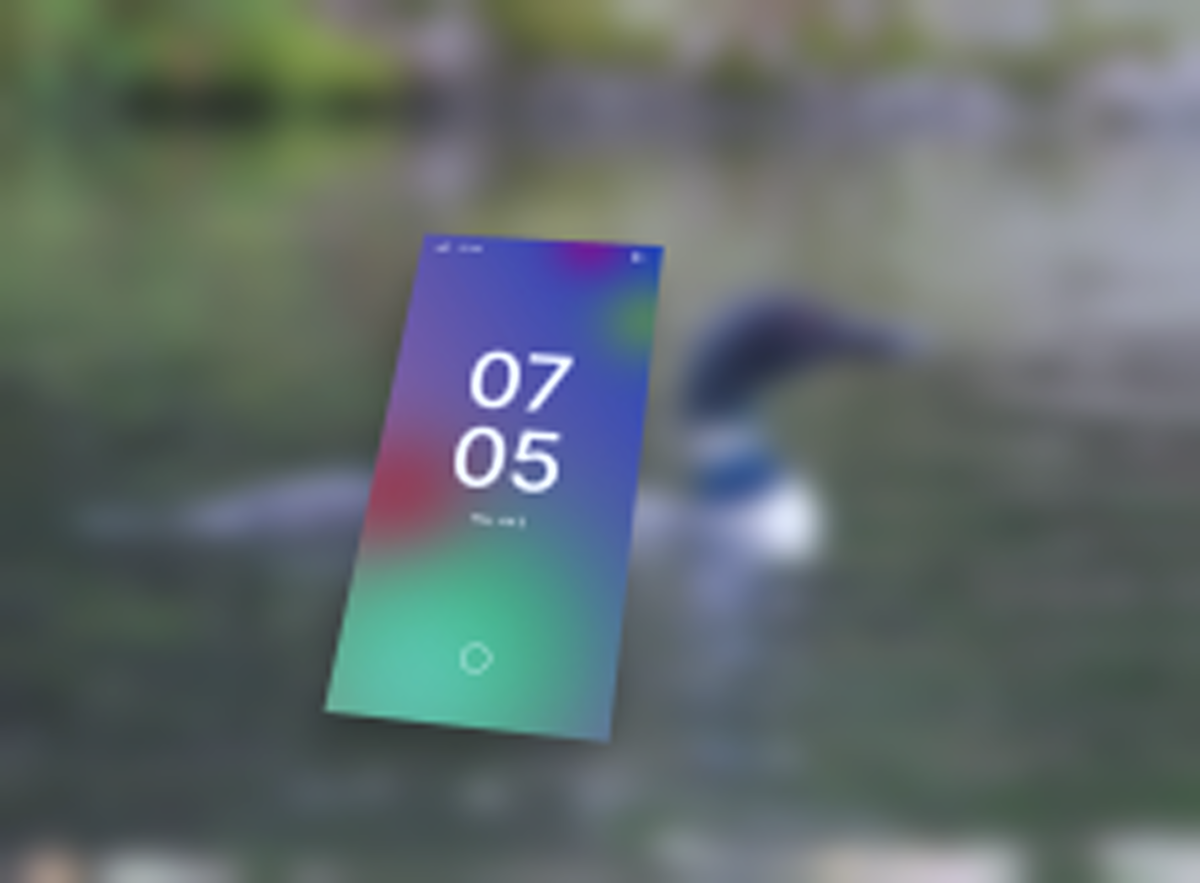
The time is {"hour": 7, "minute": 5}
